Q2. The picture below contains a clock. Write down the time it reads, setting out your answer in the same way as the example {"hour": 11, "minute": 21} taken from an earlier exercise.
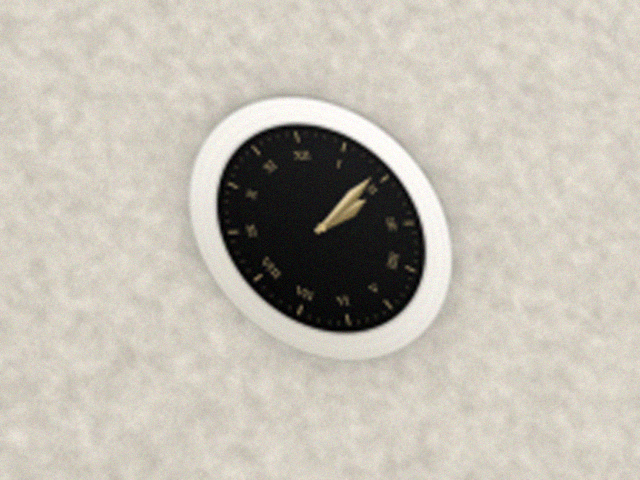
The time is {"hour": 2, "minute": 9}
